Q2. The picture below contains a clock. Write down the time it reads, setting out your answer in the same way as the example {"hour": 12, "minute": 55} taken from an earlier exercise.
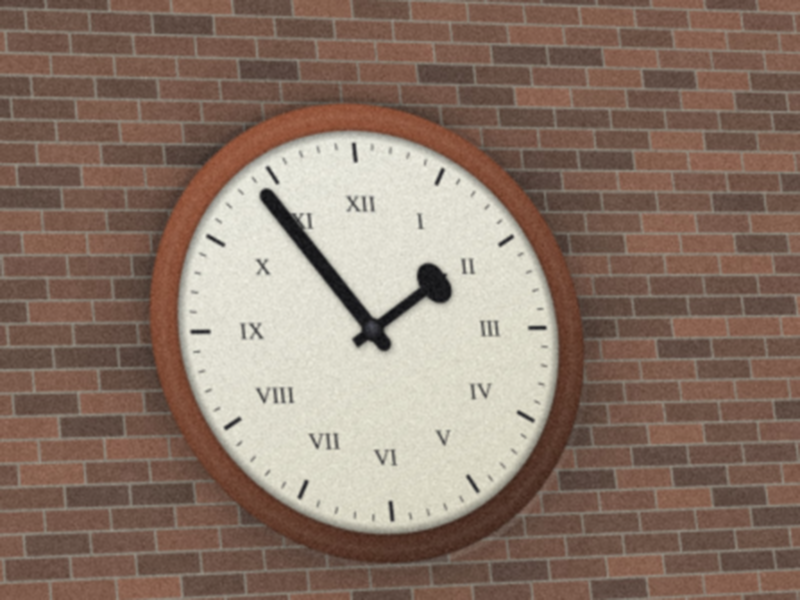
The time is {"hour": 1, "minute": 54}
